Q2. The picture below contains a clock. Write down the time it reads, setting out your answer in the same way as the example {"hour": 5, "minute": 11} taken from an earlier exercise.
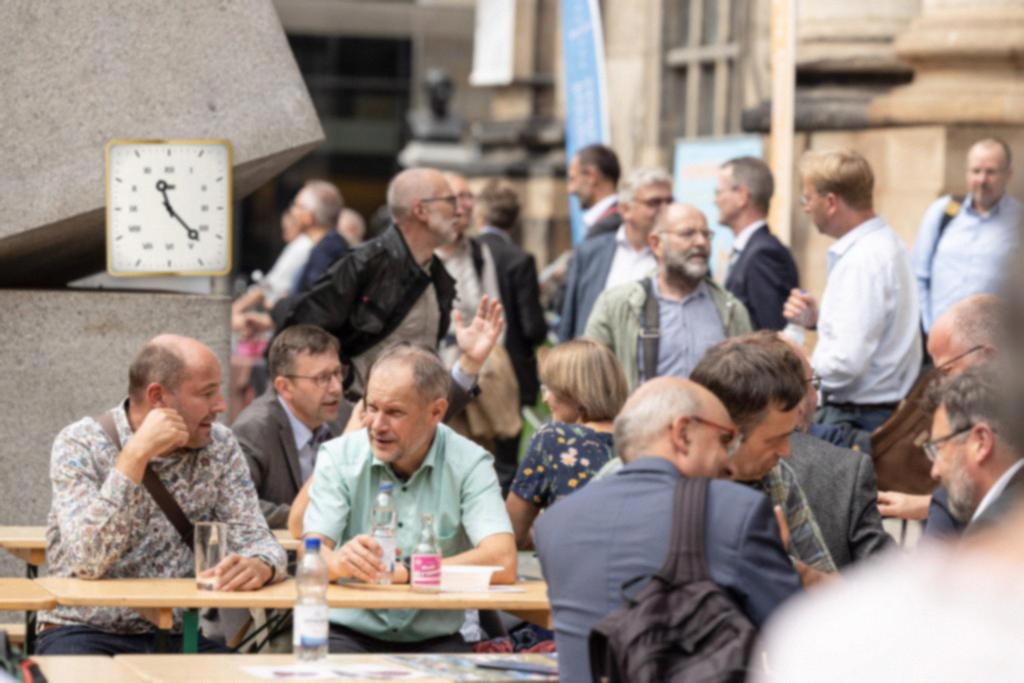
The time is {"hour": 11, "minute": 23}
